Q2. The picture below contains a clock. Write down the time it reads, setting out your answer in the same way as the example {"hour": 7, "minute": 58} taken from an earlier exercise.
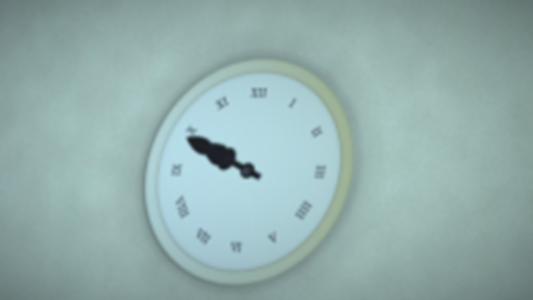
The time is {"hour": 9, "minute": 49}
